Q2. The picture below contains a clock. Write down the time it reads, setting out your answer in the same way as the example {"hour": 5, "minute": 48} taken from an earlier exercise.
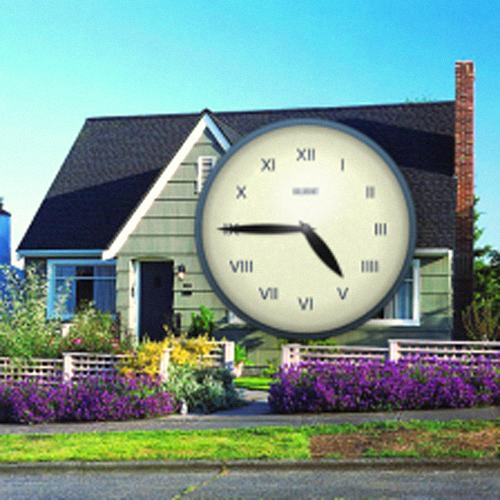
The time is {"hour": 4, "minute": 45}
